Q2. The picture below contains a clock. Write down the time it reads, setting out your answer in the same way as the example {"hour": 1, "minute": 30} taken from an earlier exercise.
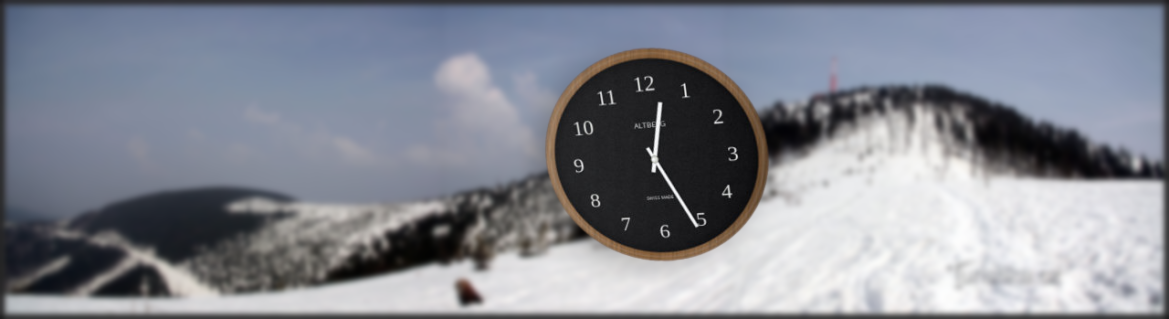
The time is {"hour": 12, "minute": 26}
